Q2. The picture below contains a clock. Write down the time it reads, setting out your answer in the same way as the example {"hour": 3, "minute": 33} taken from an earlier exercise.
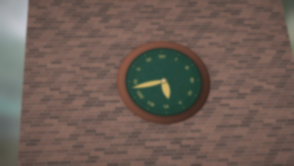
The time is {"hour": 5, "minute": 43}
